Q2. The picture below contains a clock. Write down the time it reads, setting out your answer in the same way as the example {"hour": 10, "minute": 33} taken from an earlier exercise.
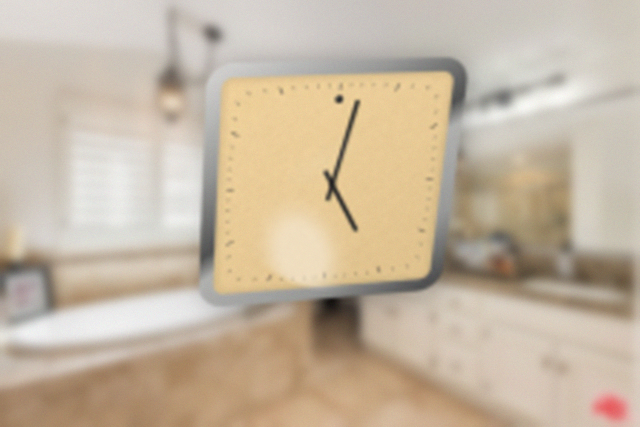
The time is {"hour": 5, "minute": 2}
